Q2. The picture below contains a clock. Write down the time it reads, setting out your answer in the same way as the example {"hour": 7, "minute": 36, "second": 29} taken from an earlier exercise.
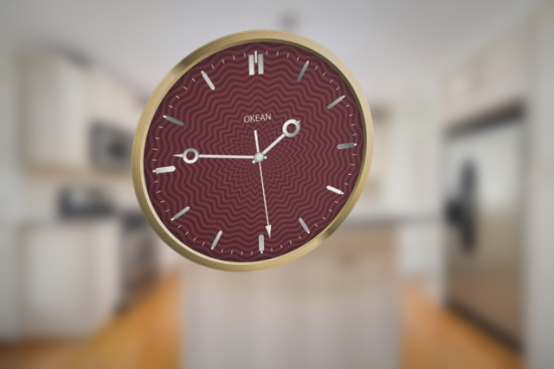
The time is {"hour": 1, "minute": 46, "second": 29}
